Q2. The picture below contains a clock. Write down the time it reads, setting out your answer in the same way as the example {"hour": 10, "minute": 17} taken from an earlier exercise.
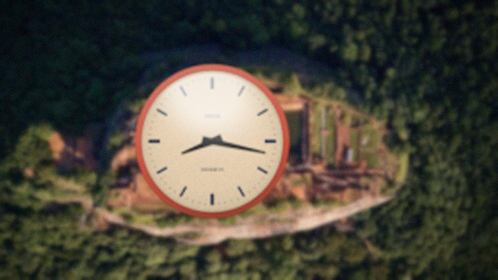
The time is {"hour": 8, "minute": 17}
